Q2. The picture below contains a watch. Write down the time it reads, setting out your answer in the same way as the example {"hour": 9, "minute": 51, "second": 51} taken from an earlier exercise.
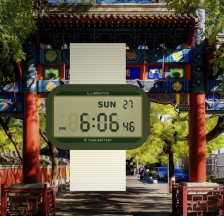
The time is {"hour": 6, "minute": 6, "second": 46}
